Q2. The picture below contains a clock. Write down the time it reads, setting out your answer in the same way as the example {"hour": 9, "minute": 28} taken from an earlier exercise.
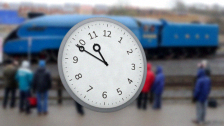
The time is {"hour": 10, "minute": 49}
